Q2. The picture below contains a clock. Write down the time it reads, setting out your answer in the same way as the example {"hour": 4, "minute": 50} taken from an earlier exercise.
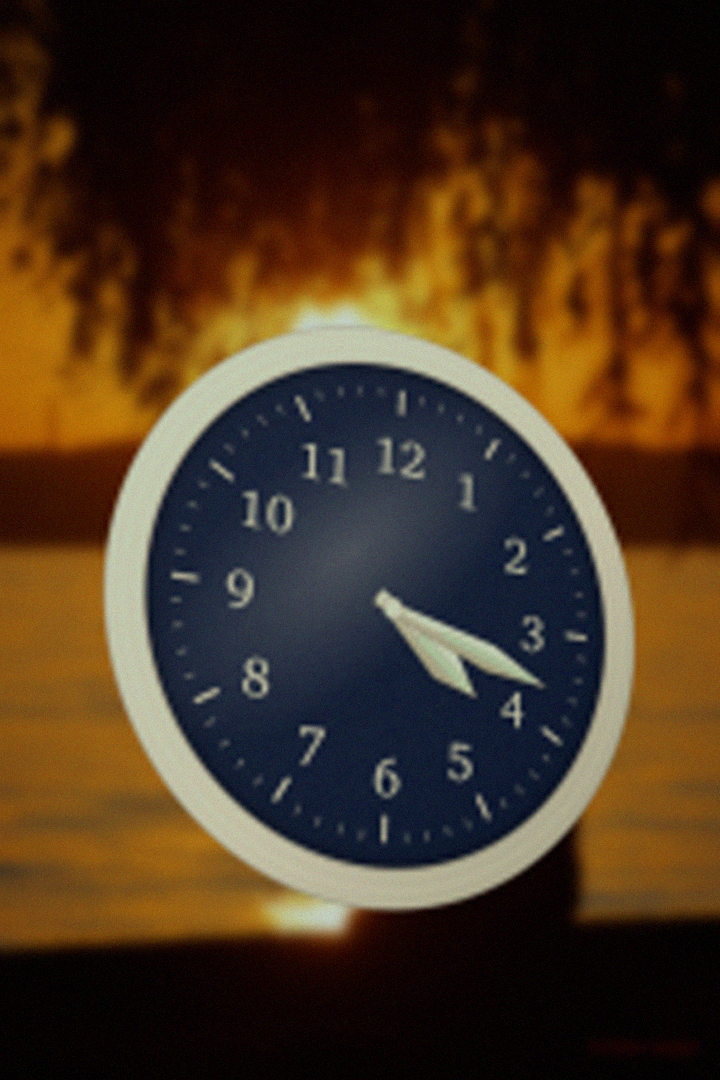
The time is {"hour": 4, "minute": 18}
